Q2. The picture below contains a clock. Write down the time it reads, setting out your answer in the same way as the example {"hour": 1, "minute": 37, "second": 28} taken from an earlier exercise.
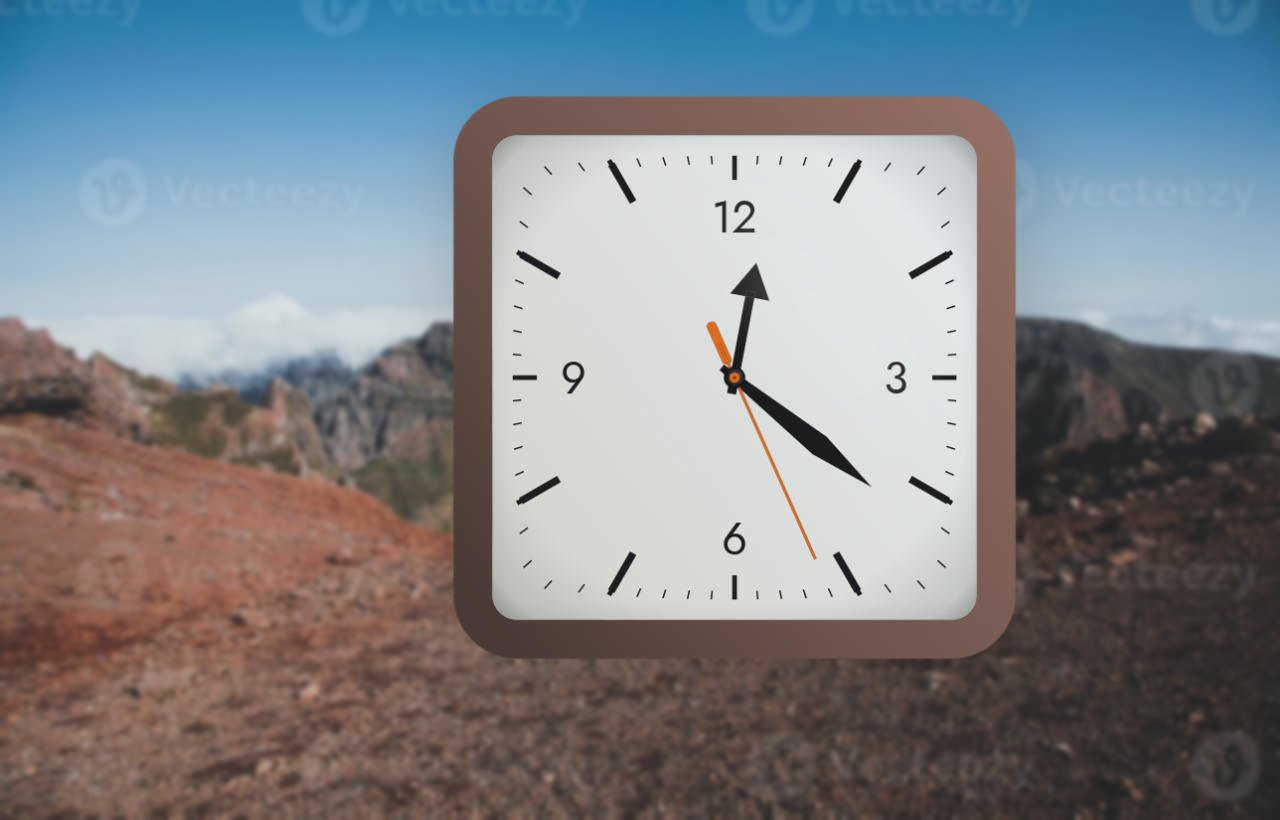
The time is {"hour": 12, "minute": 21, "second": 26}
